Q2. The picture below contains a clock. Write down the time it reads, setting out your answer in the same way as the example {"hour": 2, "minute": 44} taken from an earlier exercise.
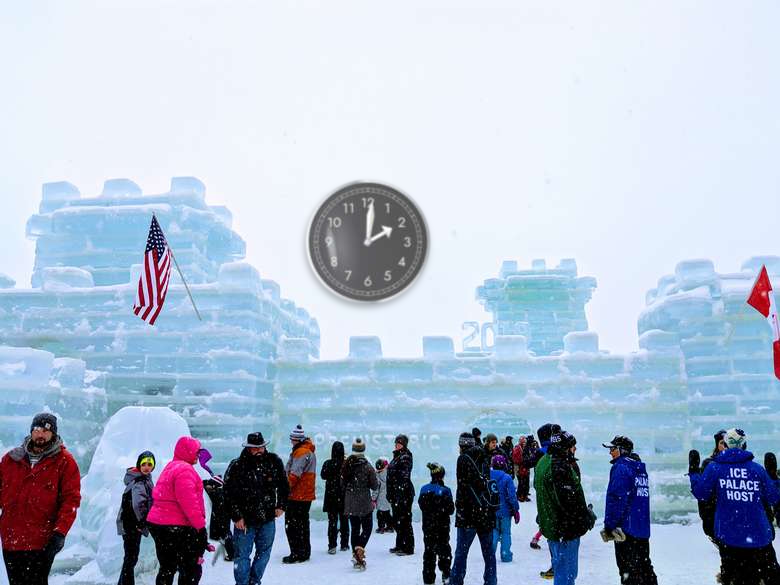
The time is {"hour": 2, "minute": 1}
